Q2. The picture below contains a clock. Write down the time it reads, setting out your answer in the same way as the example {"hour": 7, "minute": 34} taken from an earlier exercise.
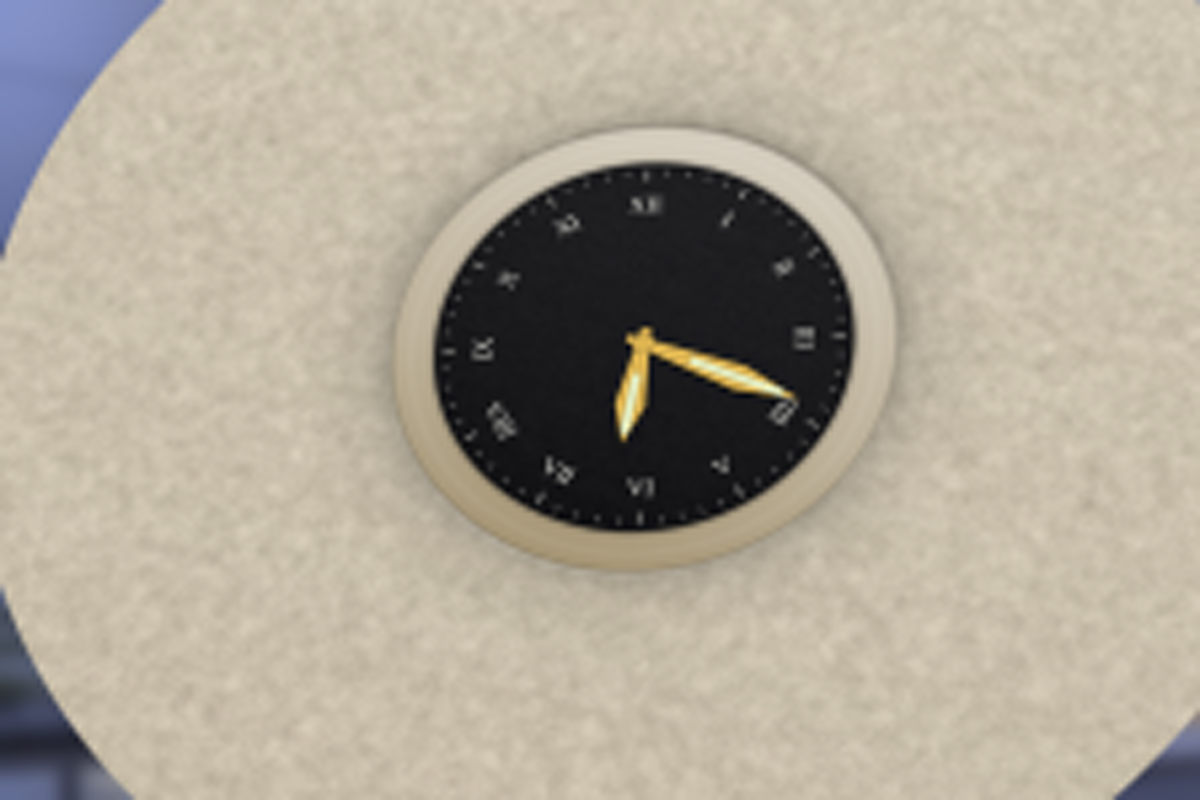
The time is {"hour": 6, "minute": 19}
